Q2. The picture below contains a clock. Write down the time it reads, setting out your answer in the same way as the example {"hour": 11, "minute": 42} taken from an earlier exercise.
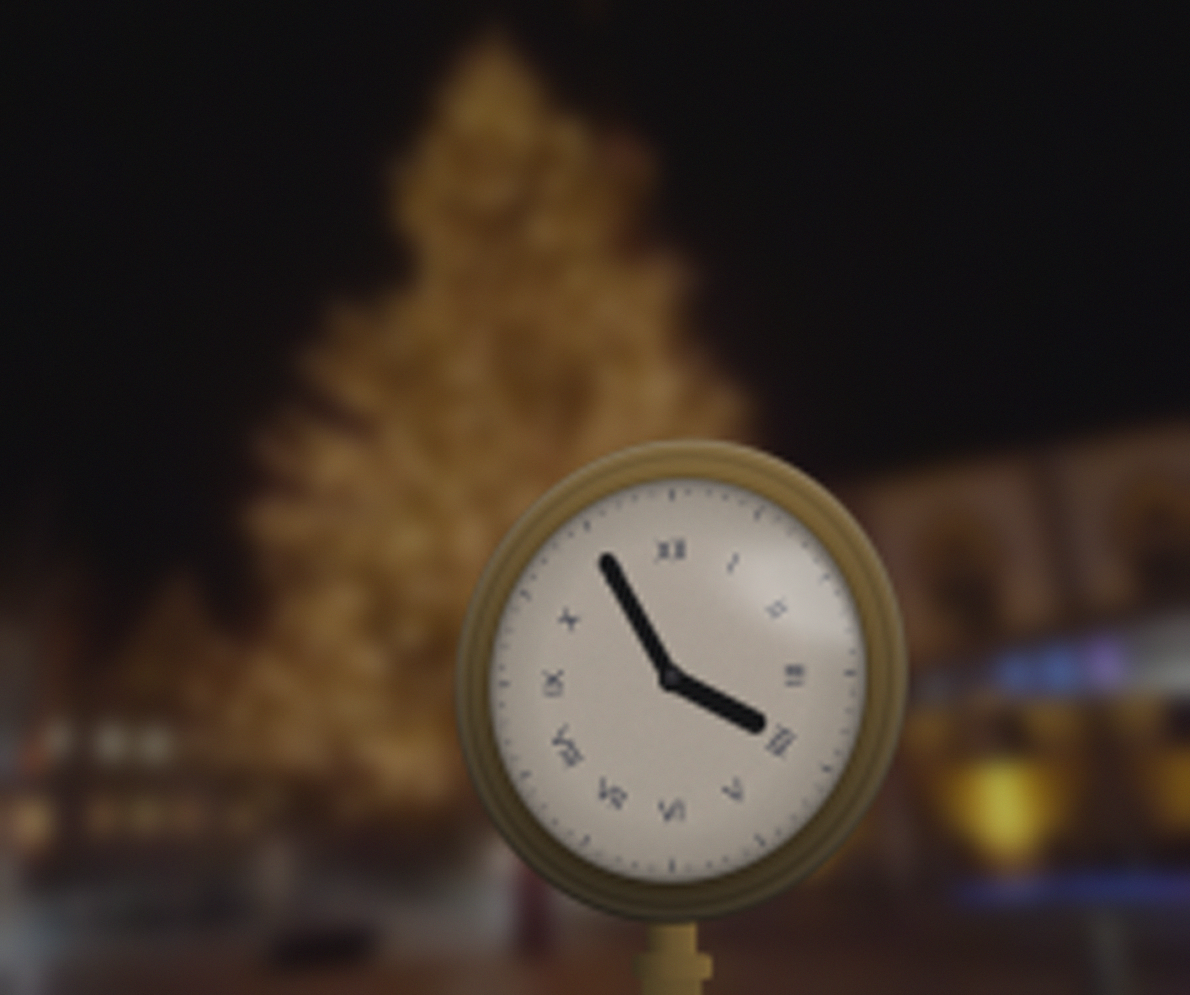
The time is {"hour": 3, "minute": 55}
